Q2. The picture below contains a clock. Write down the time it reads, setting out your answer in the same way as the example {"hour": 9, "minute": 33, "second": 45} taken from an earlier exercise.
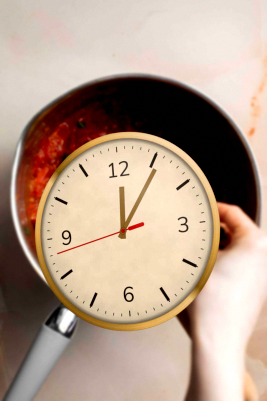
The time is {"hour": 12, "minute": 5, "second": 43}
